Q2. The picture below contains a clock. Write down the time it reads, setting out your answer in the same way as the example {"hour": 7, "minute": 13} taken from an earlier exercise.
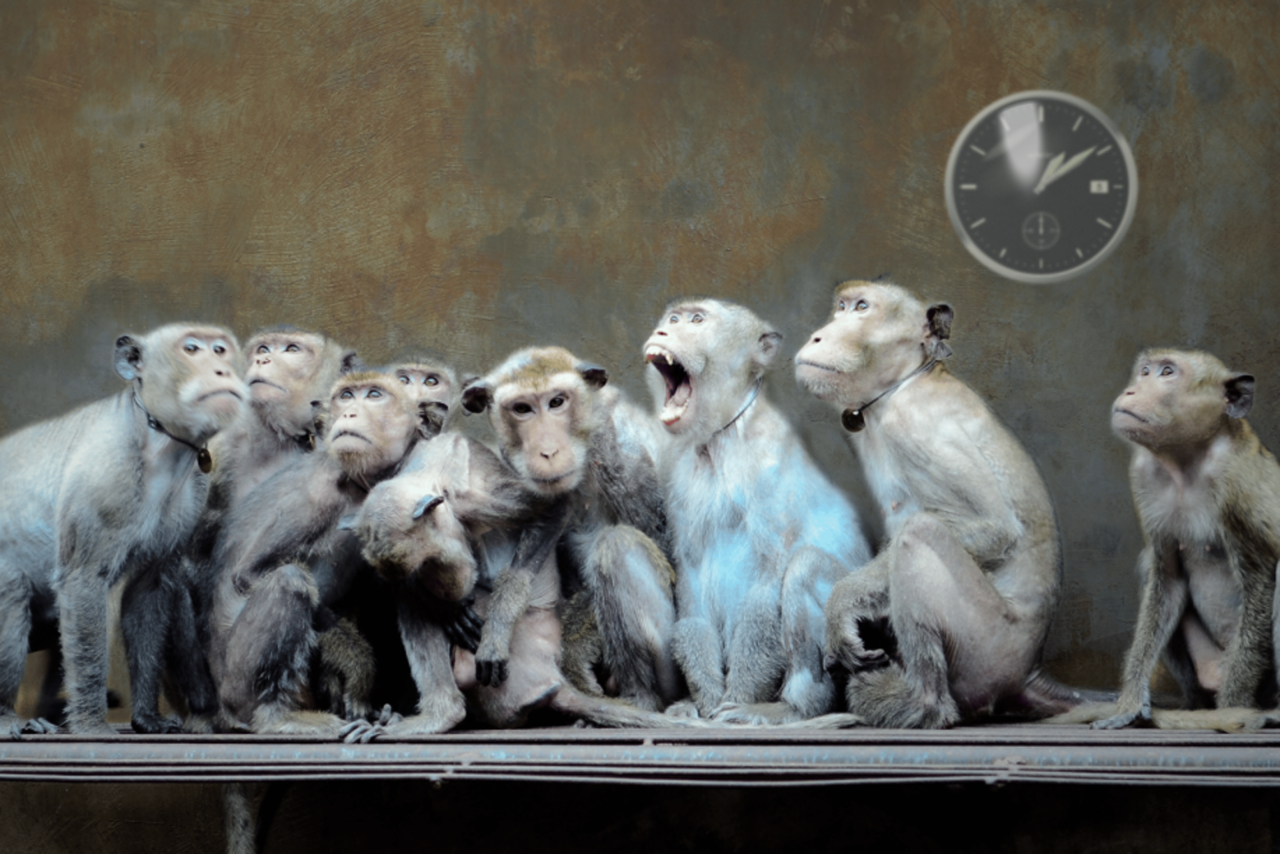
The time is {"hour": 1, "minute": 9}
